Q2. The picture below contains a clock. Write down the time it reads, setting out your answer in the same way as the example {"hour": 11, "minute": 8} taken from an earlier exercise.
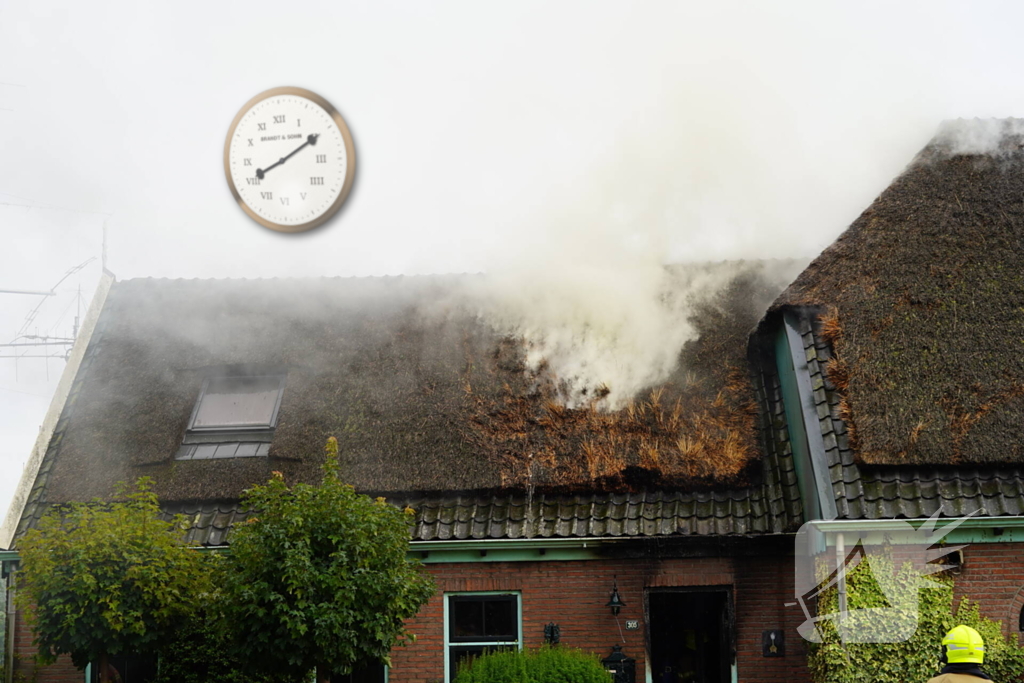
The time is {"hour": 8, "minute": 10}
